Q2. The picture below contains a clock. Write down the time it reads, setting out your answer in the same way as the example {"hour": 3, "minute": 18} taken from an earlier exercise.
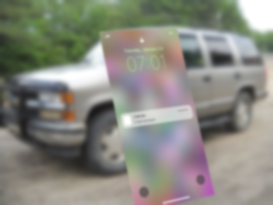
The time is {"hour": 7, "minute": 1}
